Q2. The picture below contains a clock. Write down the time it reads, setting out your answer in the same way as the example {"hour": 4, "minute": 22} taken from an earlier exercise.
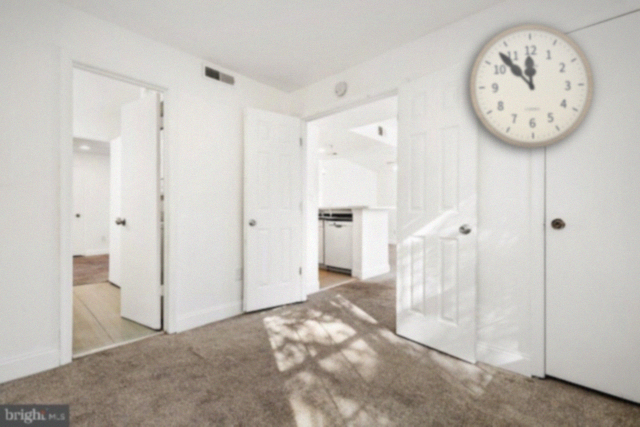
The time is {"hour": 11, "minute": 53}
